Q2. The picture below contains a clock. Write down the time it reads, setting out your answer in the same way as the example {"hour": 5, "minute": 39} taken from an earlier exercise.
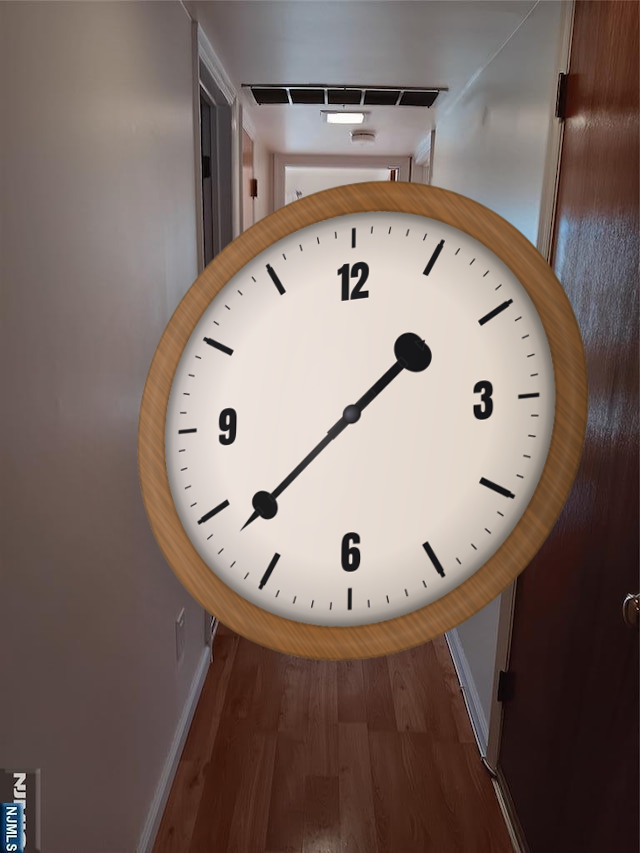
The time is {"hour": 1, "minute": 38}
